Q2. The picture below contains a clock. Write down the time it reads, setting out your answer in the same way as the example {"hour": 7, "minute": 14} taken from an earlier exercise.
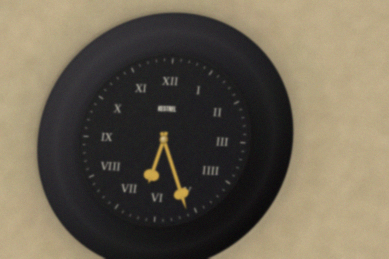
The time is {"hour": 6, "minute": 26}
